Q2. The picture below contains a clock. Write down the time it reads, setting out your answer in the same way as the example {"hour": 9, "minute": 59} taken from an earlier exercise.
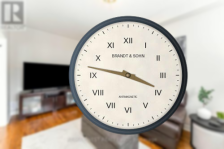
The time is {"hour": 3, "minute": 47}
